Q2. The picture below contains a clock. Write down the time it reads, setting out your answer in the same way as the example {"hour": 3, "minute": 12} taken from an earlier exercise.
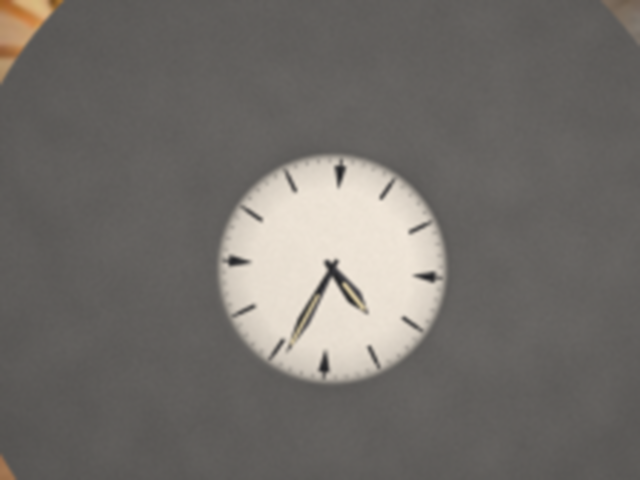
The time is {"hour": 4, "minute": 34}
